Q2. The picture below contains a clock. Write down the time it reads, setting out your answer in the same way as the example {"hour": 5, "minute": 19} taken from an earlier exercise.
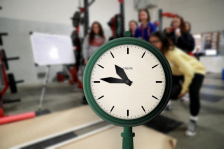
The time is {"hour": 10, "minute": 46}
